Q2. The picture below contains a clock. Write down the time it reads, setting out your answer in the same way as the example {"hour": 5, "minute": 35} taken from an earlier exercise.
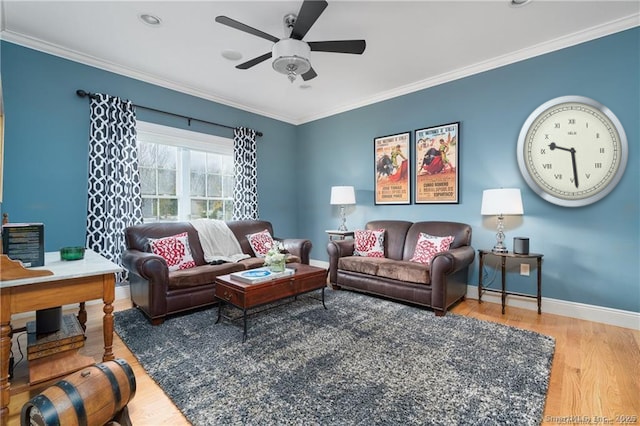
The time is {"hour": 9, "minute": 29}
